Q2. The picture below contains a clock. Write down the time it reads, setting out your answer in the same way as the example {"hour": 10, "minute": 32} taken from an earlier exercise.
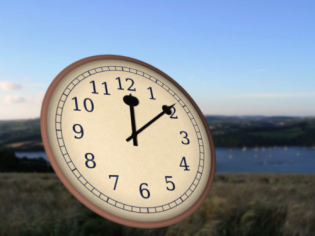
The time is {"hour": 12, "minute": 9}
